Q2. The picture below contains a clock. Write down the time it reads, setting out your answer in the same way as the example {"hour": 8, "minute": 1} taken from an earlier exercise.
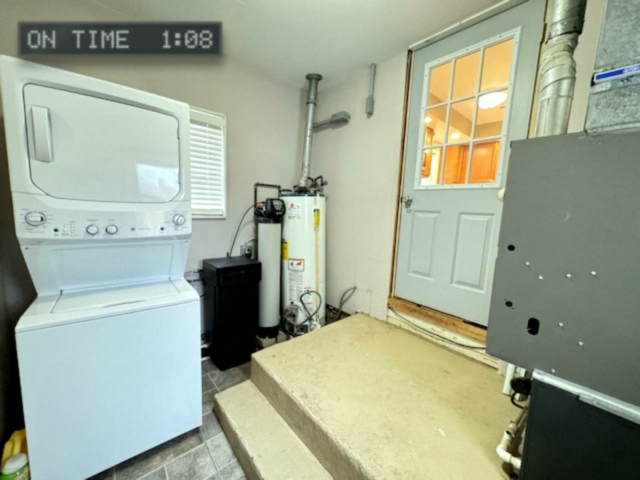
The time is {"hour": 1, "minute": 8}
